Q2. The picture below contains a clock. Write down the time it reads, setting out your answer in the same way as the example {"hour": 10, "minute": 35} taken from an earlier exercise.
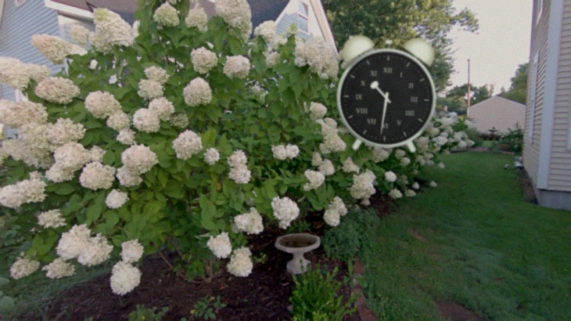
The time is {"hour": 10, "minute": 31}
